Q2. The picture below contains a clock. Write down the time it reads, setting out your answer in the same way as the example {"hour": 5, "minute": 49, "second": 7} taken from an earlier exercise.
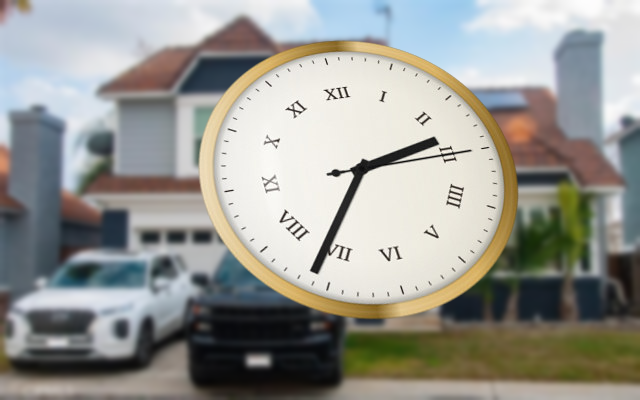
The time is {"hour": 2, "minute": 36, "second": 15}
